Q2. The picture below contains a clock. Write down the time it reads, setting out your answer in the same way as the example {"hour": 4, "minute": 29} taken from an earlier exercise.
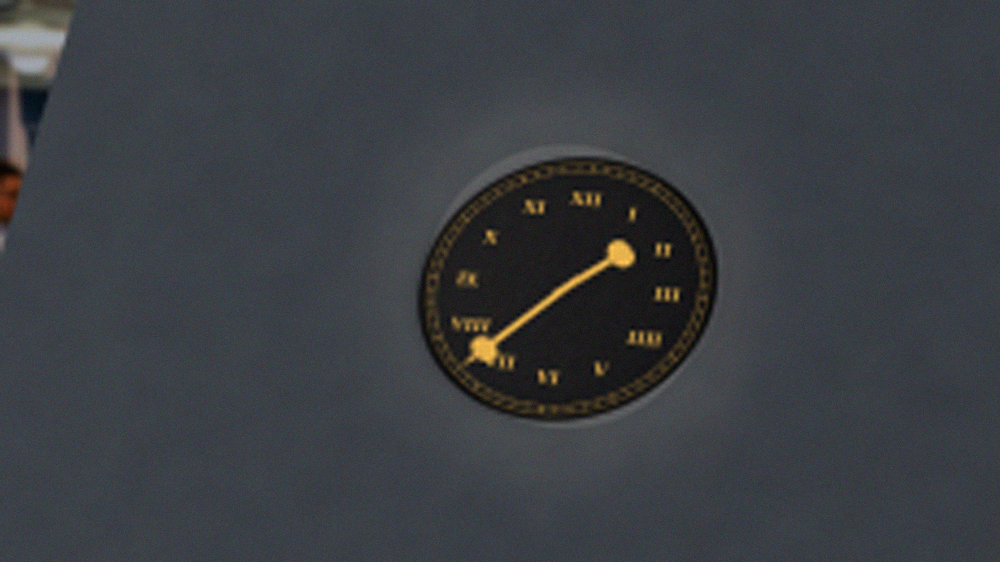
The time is {"hour": 1, "minute": 37}
